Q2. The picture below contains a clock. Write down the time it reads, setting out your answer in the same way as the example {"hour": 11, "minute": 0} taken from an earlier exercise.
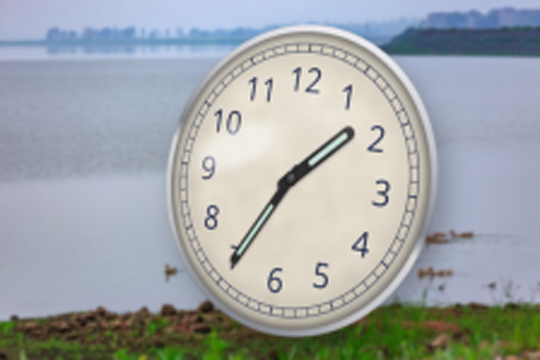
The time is {"hour": 1, "minute": 35}
